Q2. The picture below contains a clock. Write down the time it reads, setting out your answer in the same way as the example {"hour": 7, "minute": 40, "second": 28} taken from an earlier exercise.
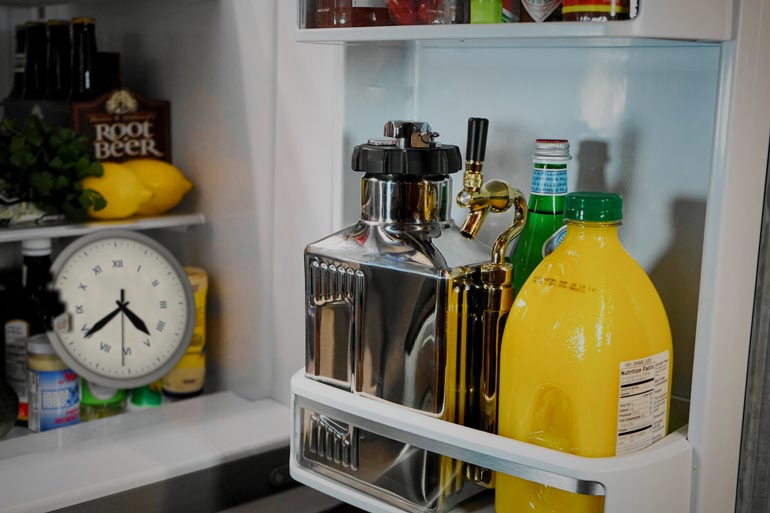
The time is {"hour": 4, "minute": 39, "second": 31}
